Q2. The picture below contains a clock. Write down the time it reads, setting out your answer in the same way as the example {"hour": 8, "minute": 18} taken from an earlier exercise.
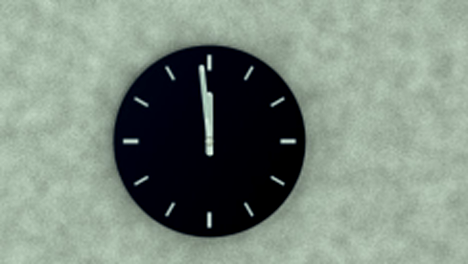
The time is {"hour": 11, "minute": 59}
